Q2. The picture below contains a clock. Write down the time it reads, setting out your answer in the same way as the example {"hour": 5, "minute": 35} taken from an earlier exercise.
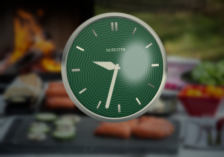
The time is {"hour": 9, "minute": 33}
